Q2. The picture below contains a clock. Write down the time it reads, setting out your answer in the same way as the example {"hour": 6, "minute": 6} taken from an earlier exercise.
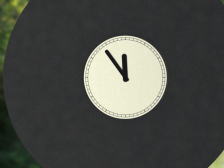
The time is {"hour": 11, "minute": 54}
